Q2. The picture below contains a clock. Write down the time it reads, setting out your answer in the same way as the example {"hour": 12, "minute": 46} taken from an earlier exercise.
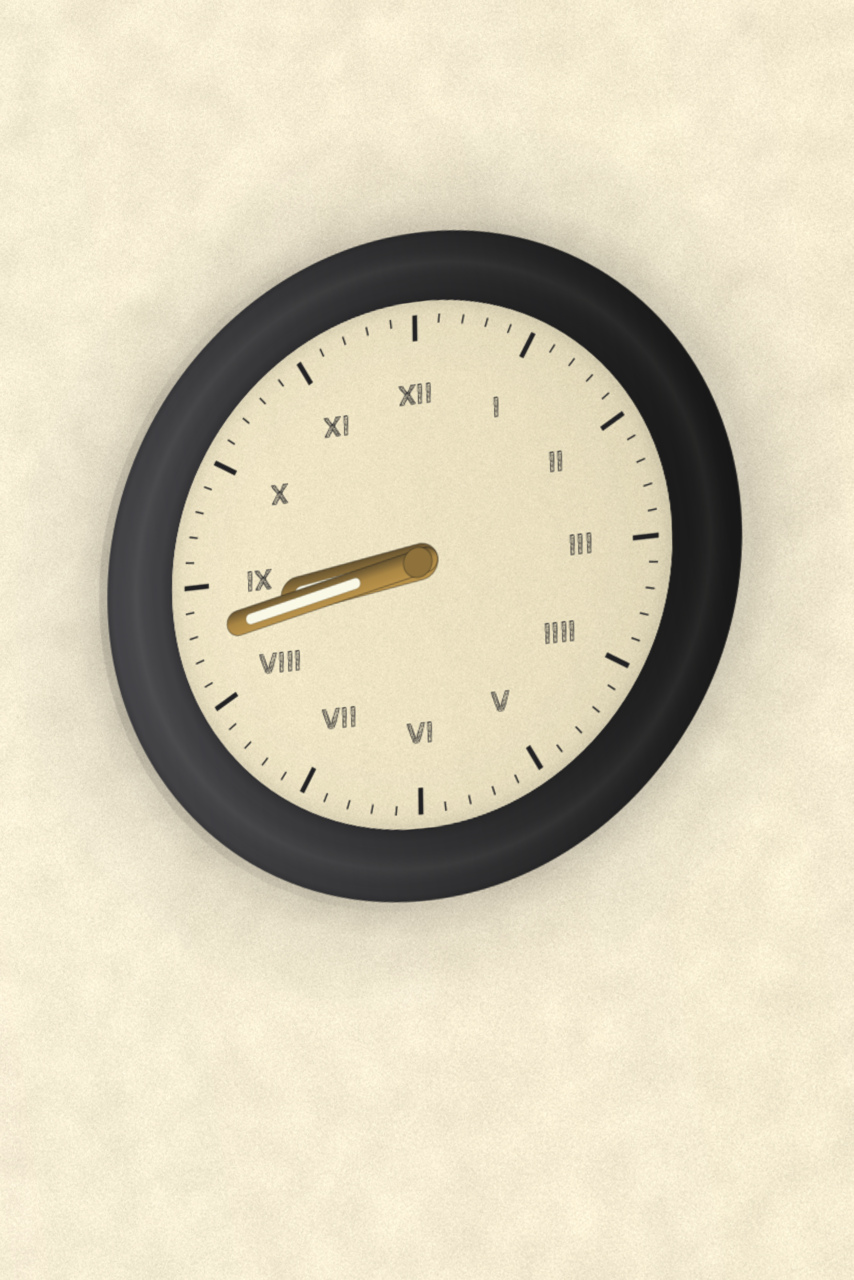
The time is {"hour": 8, "minute": 43}
